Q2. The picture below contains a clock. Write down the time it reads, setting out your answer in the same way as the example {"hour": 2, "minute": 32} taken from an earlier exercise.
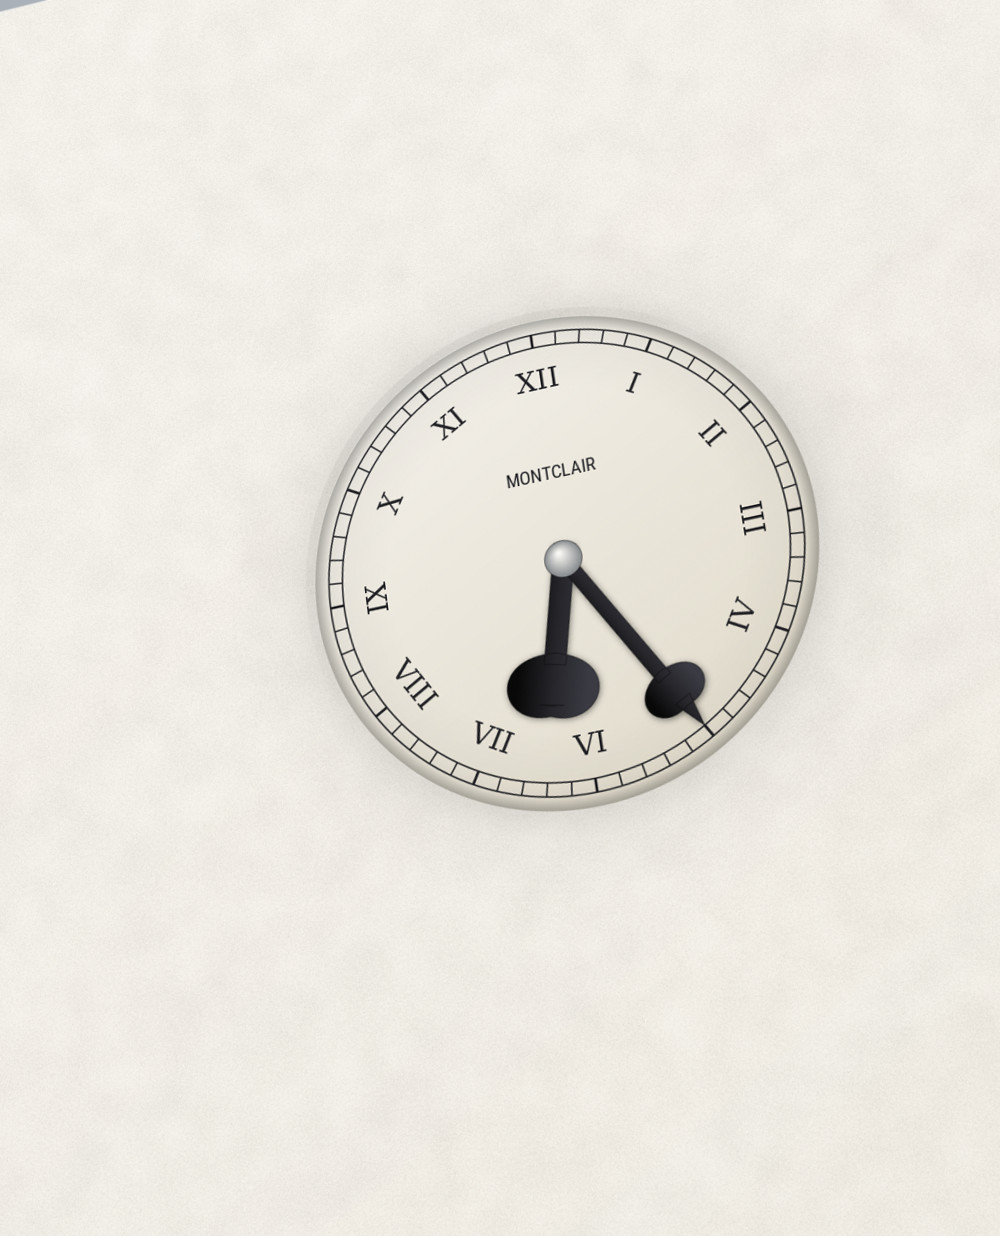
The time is {"hour": 6, "minute": 25}
